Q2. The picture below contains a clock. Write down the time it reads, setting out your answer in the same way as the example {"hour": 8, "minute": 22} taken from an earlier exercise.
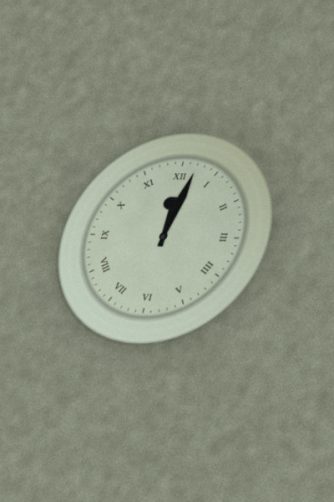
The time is {"hour": 12, "minute": 2}
